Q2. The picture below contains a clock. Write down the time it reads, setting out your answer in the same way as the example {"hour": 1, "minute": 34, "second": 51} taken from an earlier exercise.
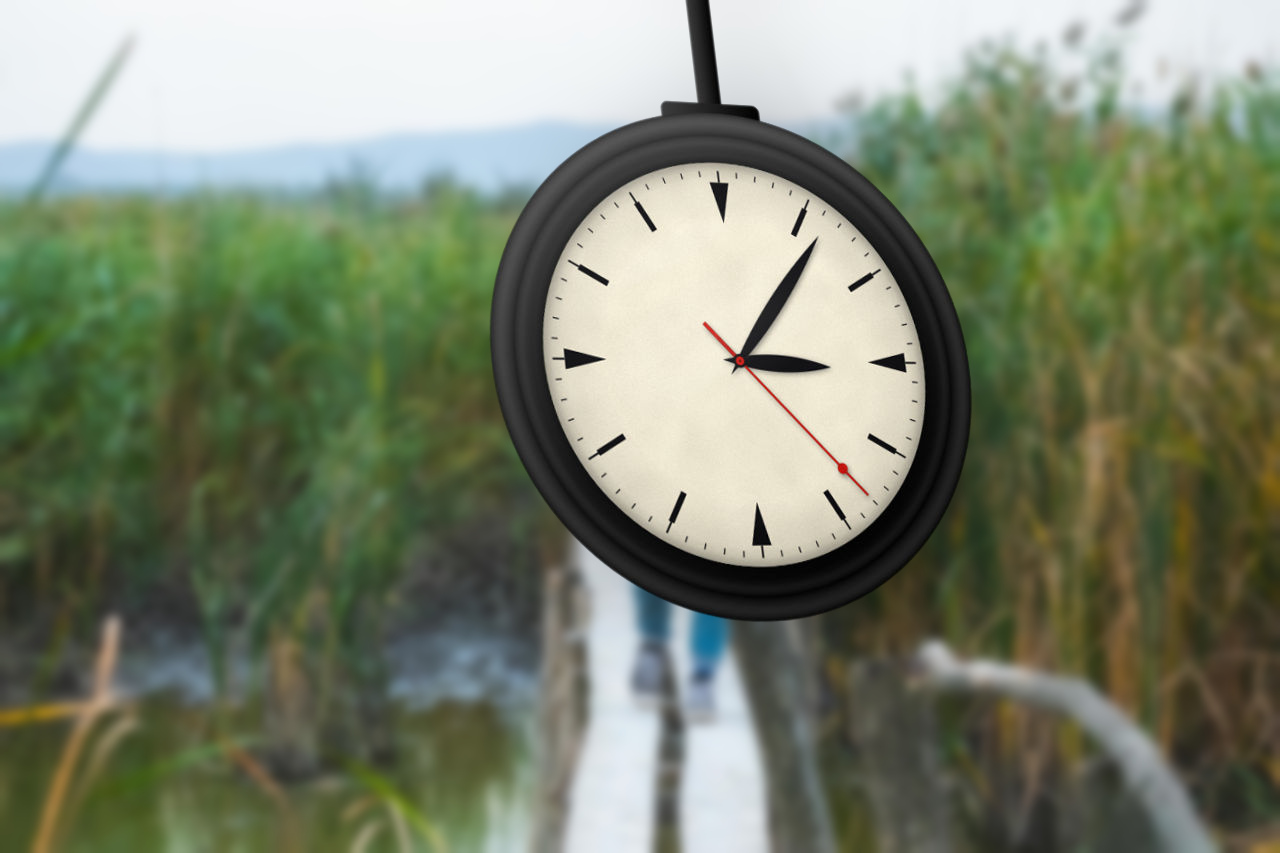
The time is {"hour": 3, "minute": 6, "second": 23}
